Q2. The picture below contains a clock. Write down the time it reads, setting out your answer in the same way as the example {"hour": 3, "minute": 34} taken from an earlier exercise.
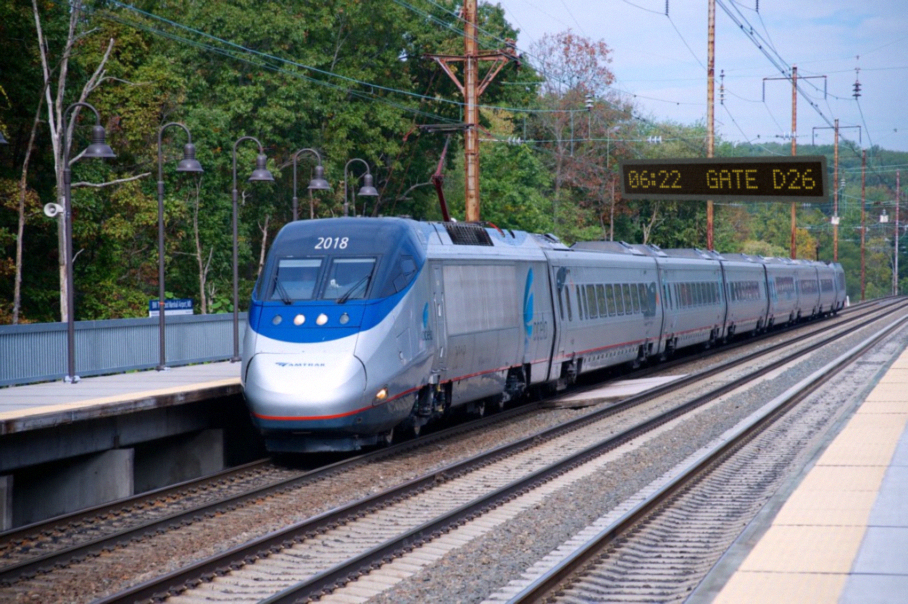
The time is {"hour": 6, "minute": 22}
